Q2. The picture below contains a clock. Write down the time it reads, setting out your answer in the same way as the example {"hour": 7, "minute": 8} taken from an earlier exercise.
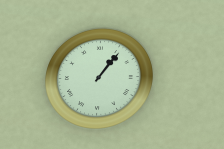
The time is {"hour": 1, "minute": 6}
